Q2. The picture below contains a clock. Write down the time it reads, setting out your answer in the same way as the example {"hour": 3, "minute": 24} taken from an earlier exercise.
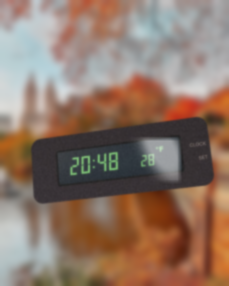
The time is {"hour": 20, "minute": 48}
